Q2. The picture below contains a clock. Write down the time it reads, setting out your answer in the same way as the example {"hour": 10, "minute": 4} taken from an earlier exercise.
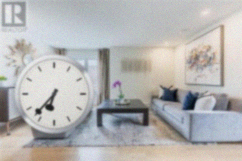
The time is {"hour": 6, "minute": 37}
